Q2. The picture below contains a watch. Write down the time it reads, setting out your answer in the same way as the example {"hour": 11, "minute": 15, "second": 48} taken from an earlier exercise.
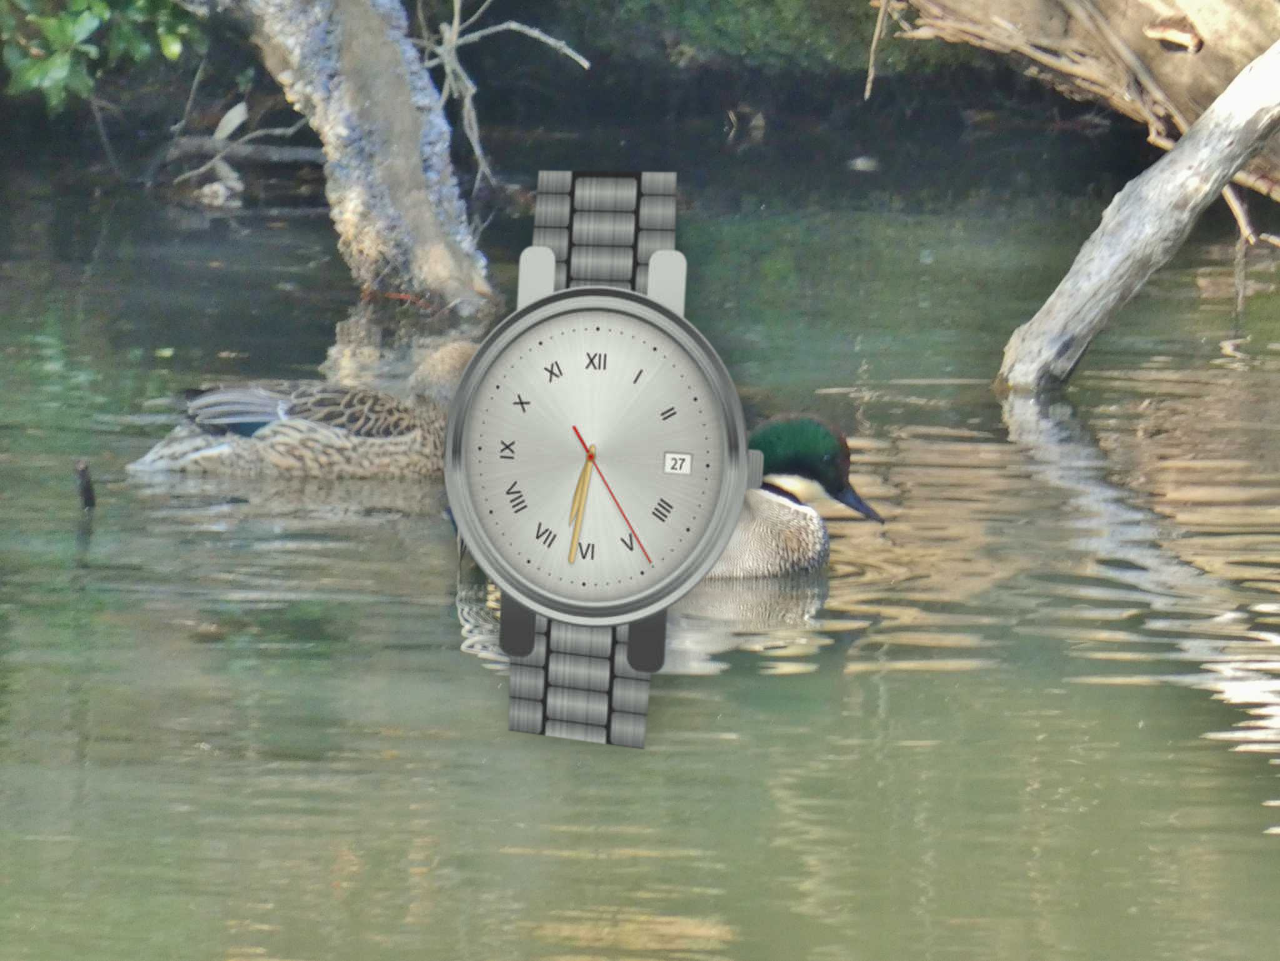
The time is {"hour": 6, "minute": 31, "second": 24}
